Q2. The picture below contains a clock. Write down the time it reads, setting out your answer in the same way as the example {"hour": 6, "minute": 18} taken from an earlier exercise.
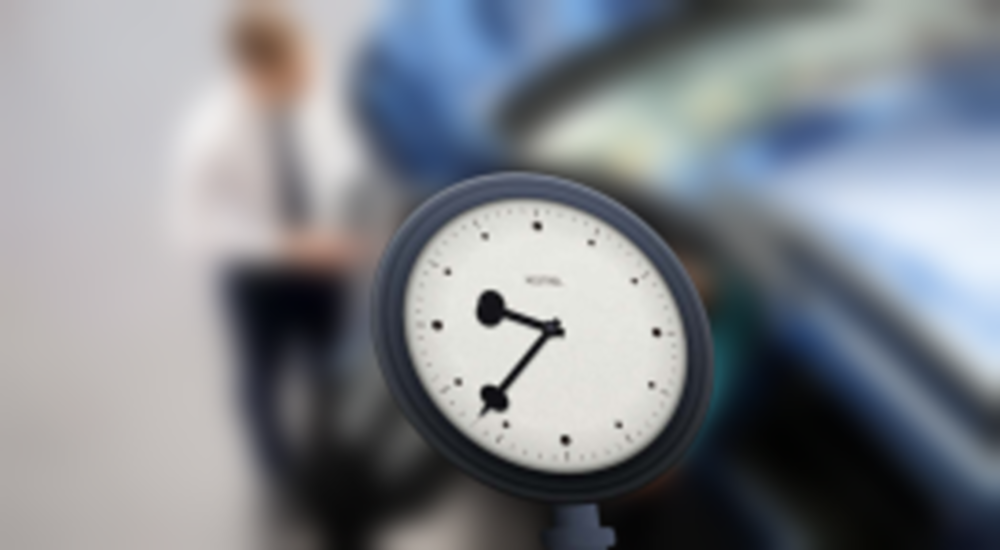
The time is {"hour": 9, "minute": 37}
